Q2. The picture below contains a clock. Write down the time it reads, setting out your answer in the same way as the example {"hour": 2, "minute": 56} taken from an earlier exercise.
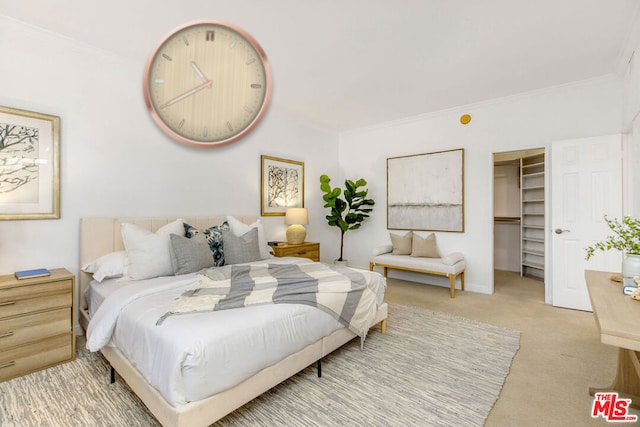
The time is {"hour": 10, "minute": 40}
